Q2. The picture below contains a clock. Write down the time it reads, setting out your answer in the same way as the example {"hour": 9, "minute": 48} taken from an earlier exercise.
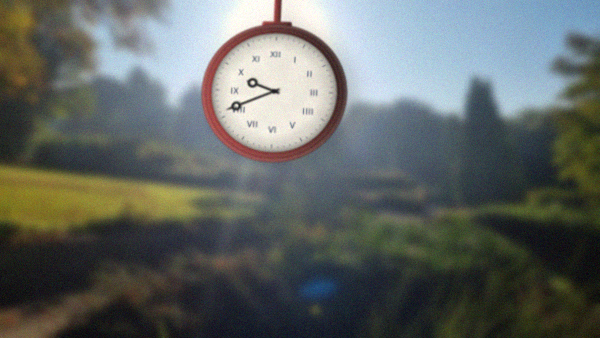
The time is {"hour": 9, "minute": 41}
